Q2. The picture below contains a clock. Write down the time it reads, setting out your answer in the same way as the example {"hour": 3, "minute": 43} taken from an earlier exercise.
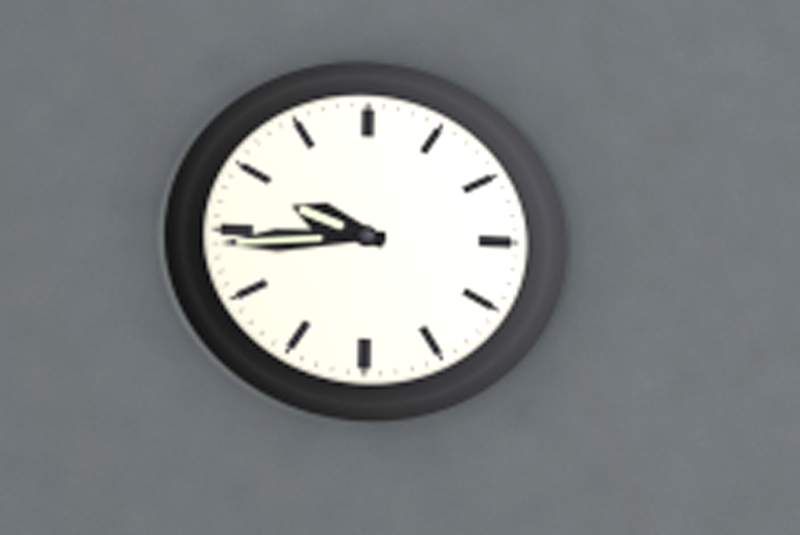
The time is {"hour": 9, "minute": 44}
